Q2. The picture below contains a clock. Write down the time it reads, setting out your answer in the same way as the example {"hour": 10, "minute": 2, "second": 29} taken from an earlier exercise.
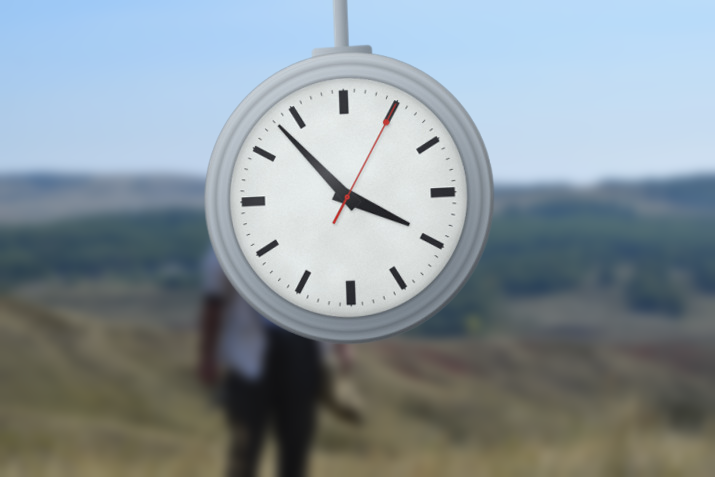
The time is {"hour": 3, "minute": 53, "second": 5}
